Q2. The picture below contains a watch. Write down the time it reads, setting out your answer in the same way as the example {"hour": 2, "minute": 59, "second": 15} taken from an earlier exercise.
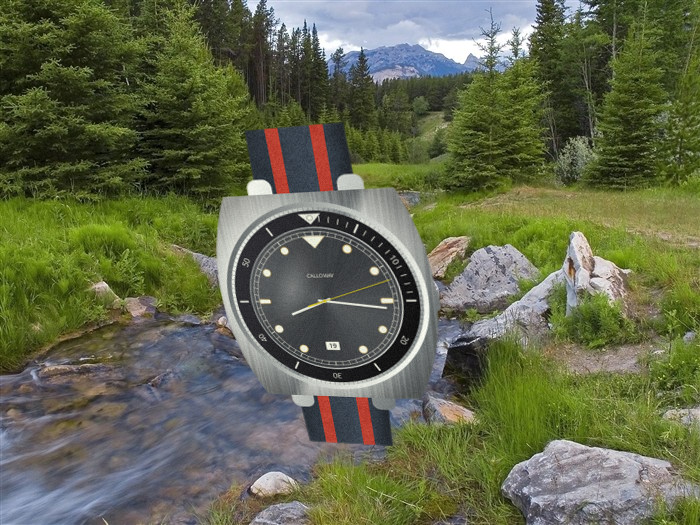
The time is {"hour": 8, "minute": 16, "second": 12}
